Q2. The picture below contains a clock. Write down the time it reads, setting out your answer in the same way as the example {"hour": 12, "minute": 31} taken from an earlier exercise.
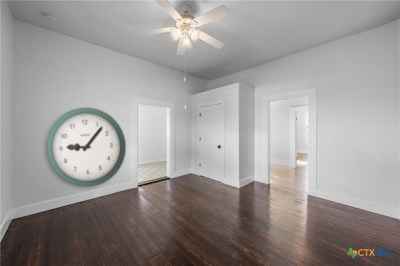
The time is {"hour": 9, "minute": 7}
